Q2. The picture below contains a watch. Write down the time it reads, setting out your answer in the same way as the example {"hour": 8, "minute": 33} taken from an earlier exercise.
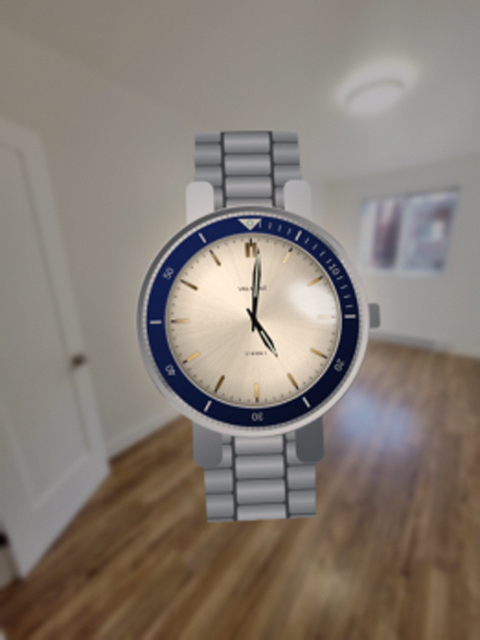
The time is {"hour": 5, "minute": 1}
